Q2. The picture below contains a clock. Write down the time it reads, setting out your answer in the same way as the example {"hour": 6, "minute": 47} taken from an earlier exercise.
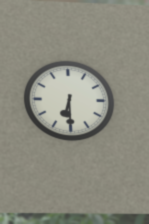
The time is {"hour": 6, "minute": 30}
